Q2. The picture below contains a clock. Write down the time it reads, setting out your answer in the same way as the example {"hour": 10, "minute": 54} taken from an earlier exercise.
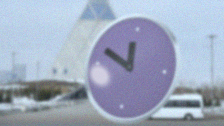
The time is {"hour": 11, "minute": 49}
